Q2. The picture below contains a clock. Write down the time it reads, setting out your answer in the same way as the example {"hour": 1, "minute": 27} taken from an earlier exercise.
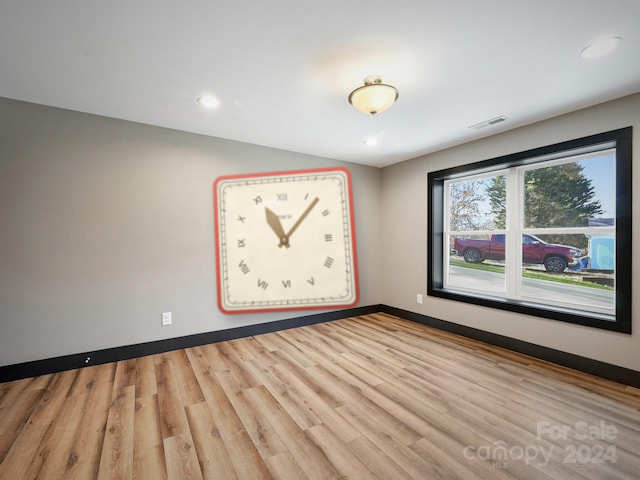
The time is {"hour": 11, "minute": 7}
